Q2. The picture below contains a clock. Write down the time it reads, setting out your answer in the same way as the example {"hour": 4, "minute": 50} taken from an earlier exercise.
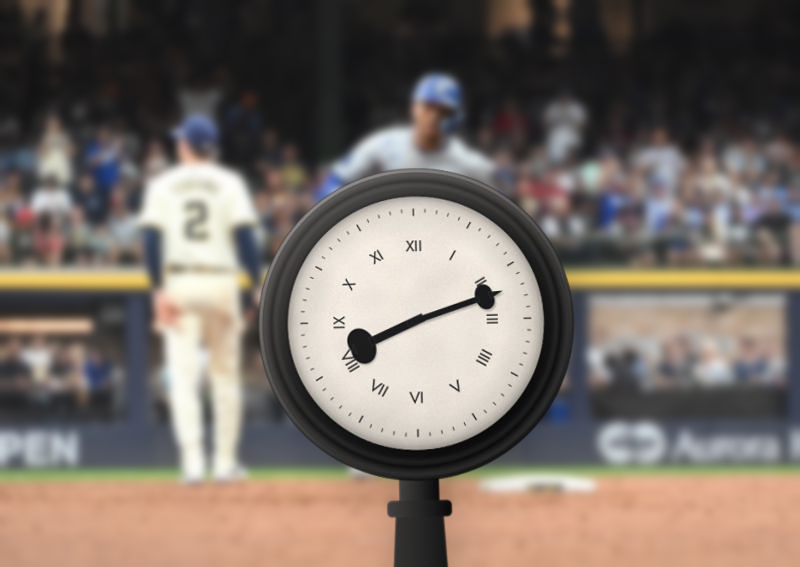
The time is {"hour": 8, "minute": 12}
